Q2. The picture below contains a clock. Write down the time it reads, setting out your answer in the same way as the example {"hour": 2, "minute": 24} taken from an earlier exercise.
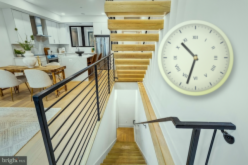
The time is {"hour": 10, "minute": 33}
